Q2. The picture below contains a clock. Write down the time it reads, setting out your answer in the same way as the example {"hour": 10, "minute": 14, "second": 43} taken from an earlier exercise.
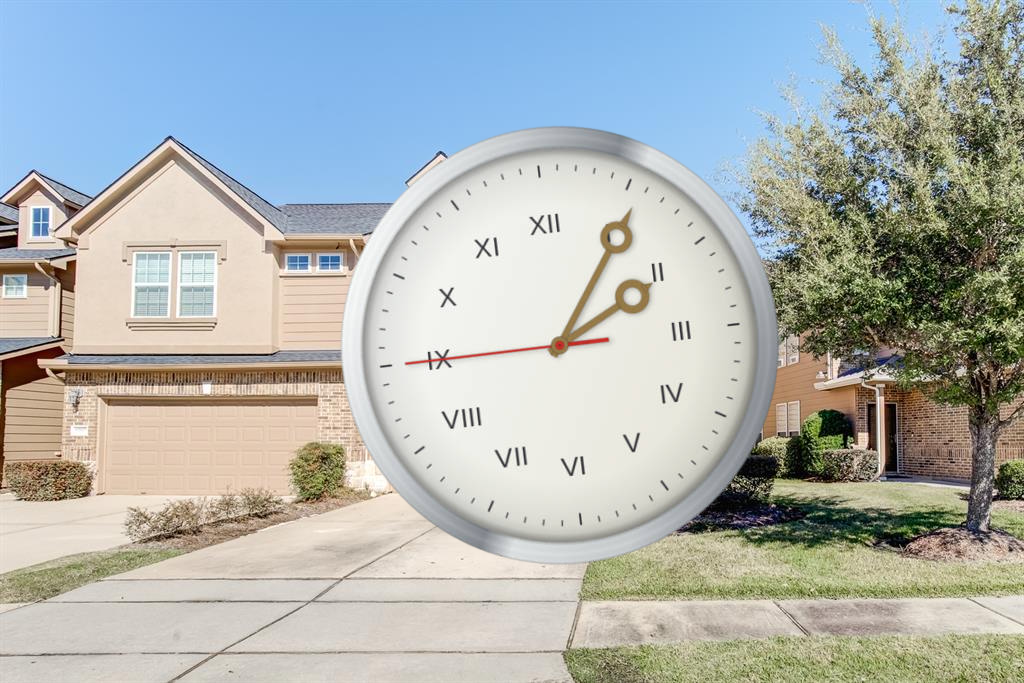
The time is {"hour": 2, "minute": 5, "second": 45}
